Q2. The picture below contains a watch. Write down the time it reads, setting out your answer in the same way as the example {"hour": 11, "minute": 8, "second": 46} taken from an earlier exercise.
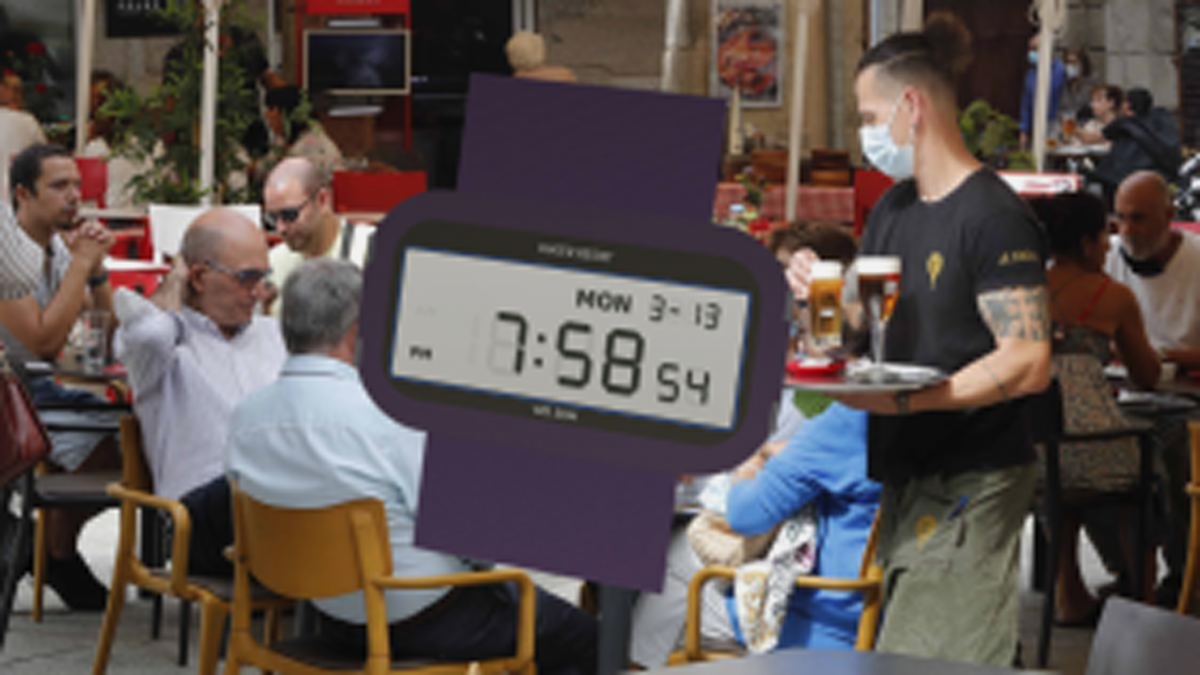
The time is {"hour": 7, "minute": 58, "second": 54}
